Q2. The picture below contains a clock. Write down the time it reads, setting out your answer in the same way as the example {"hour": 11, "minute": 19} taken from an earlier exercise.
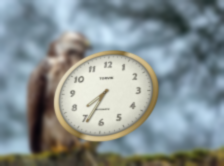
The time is {"hour": 7, "minute": 34}
